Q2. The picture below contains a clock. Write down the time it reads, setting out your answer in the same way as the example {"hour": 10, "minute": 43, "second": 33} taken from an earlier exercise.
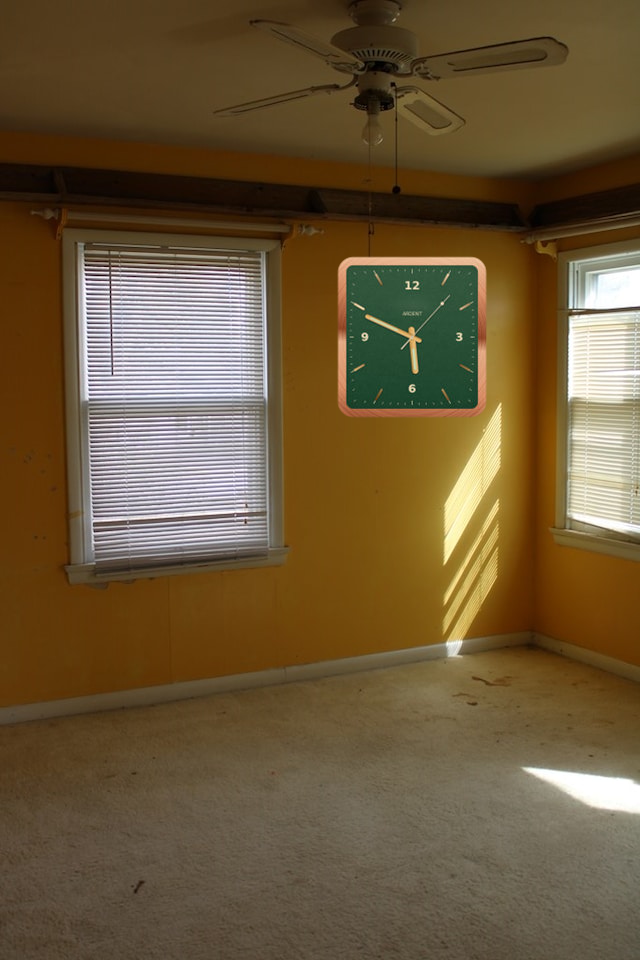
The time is {"hour": 5, "minute": 49, "second": 7}
